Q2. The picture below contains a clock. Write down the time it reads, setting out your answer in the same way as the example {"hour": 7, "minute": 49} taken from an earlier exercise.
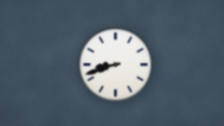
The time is {"hour": 8, "minute": 42}
